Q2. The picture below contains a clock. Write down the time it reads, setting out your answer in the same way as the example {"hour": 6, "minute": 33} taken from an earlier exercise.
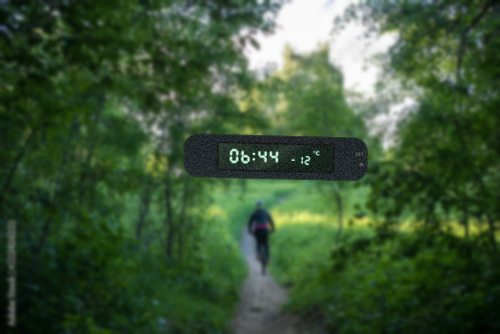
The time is {"hour": 6, "minute": 44}
